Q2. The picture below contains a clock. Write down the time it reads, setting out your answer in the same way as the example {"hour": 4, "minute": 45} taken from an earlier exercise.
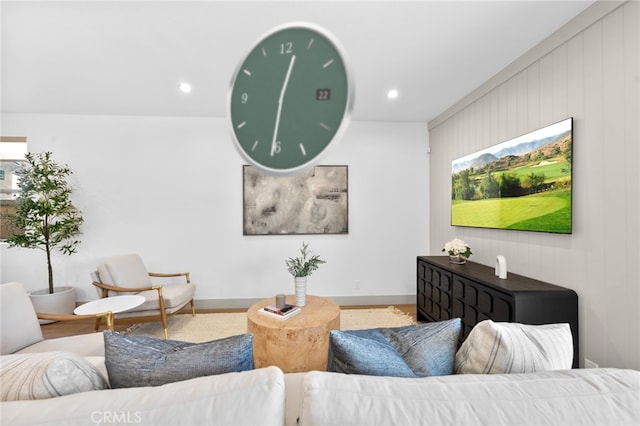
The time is {"hour": 12, "minute": 31}
